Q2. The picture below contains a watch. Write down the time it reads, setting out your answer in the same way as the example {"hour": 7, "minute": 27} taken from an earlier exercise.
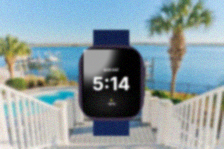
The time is {"hour": 5, "minute": 14}
